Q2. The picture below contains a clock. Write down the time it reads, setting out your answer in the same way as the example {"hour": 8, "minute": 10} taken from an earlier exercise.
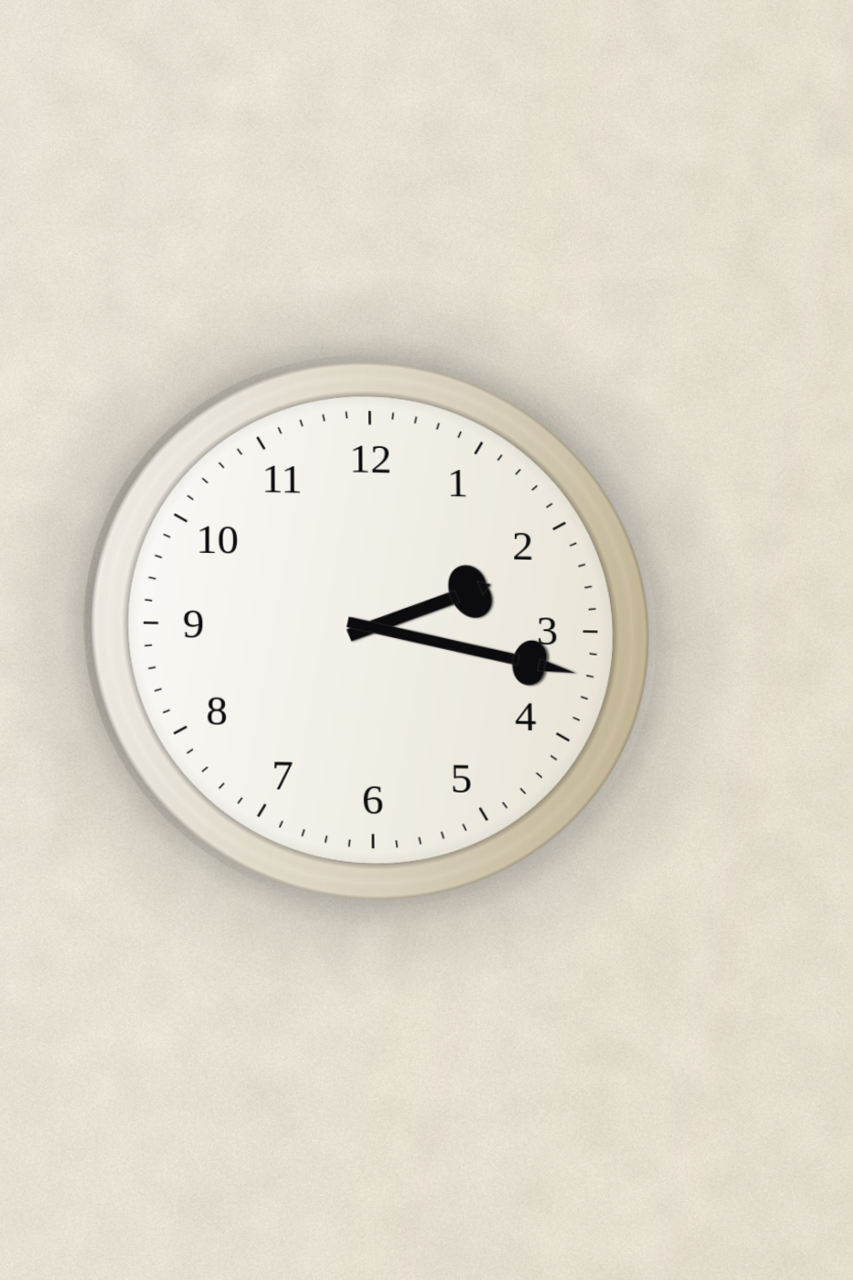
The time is {"hour": 2, "minute": 17}
